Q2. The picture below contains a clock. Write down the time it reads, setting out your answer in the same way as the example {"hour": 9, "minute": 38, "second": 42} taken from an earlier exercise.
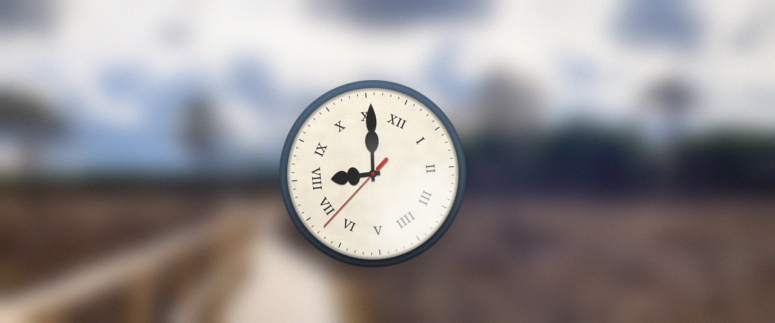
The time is {"hour": 7, "minute": 55, "second": 33}
